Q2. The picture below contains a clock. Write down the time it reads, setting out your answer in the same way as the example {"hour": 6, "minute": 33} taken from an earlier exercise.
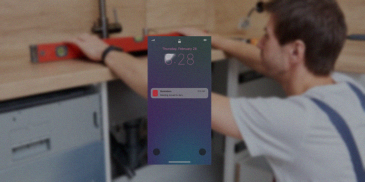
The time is {"hour": 8, "minute": 28}
